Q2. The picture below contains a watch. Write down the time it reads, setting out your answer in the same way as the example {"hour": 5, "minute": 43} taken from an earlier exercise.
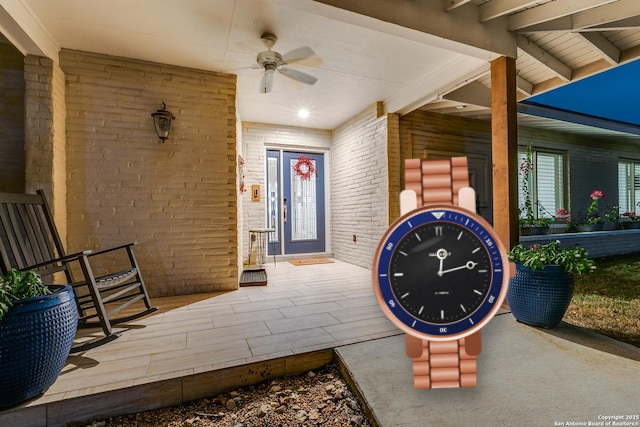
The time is {"hour": 12, "minute": 13}
